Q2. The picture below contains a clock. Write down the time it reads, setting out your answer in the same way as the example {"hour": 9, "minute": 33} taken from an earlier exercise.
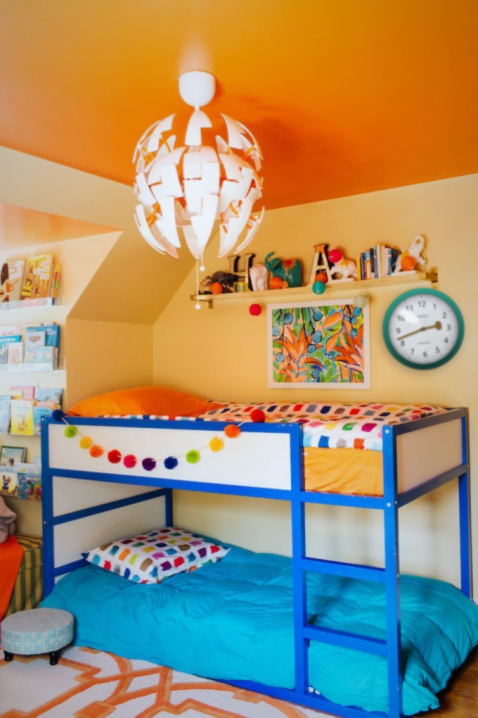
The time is {"hour": 2, "minute": 42}
